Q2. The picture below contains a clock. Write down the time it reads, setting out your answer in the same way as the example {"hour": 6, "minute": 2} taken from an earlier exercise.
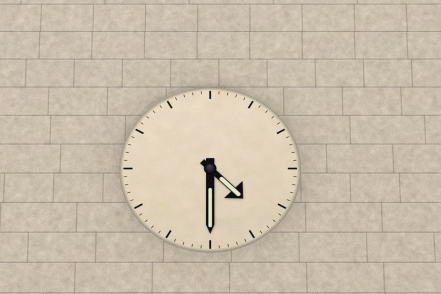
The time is {"hour": 4, "minute": 30}
